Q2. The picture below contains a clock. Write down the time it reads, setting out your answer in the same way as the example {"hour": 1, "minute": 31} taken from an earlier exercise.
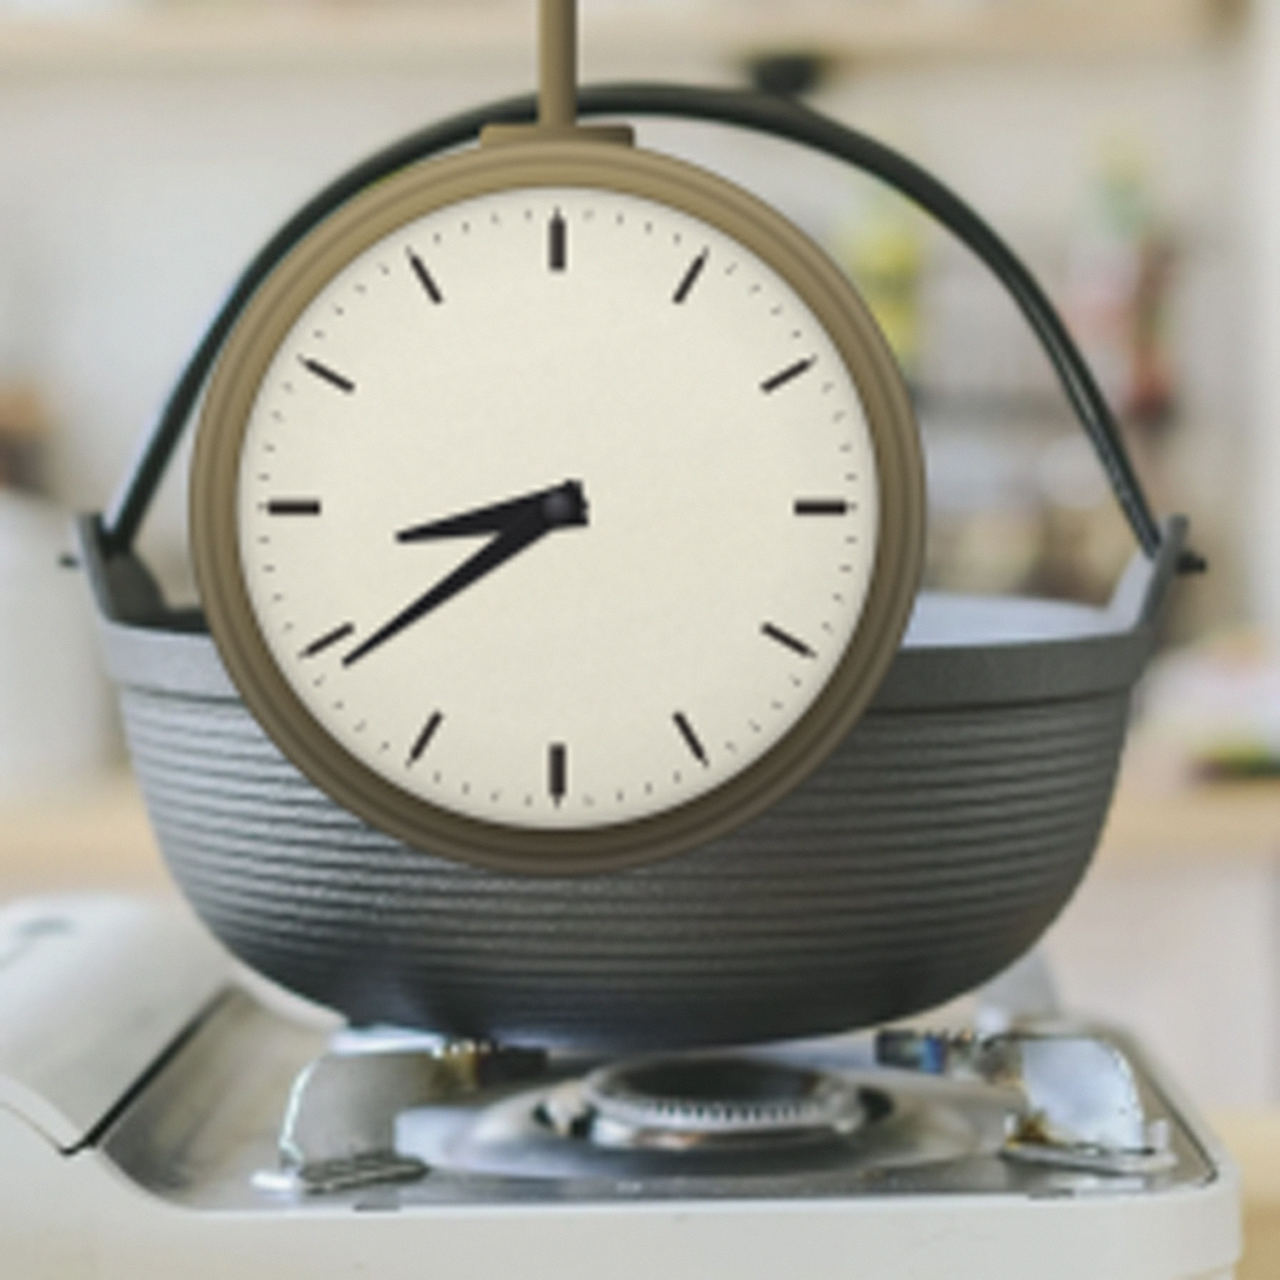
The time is {"hour": 8, "minute": 39}
